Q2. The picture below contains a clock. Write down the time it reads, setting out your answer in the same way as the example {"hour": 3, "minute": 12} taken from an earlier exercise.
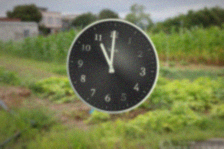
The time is {"hour": 11, "minute": 0}
